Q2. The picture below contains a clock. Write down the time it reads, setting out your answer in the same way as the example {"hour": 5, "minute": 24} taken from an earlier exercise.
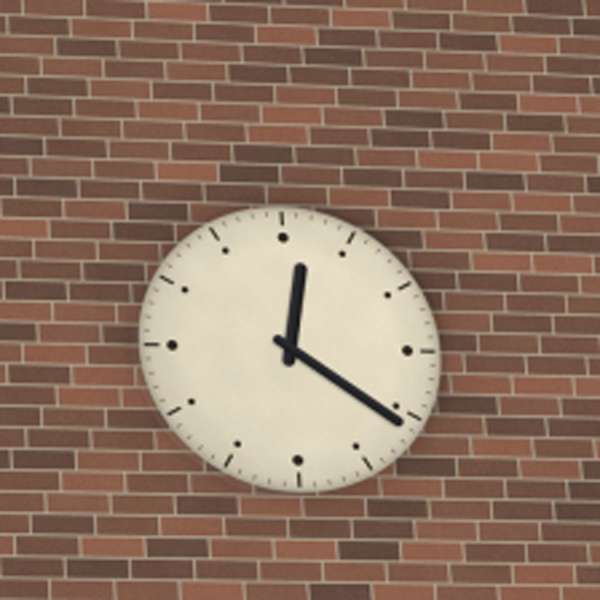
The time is {"hour": 12, "minute": 21}
